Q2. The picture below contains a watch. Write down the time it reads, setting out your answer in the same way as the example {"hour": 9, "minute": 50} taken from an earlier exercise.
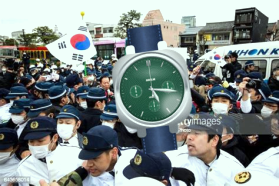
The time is {"hour": 5, "minute": 17}
